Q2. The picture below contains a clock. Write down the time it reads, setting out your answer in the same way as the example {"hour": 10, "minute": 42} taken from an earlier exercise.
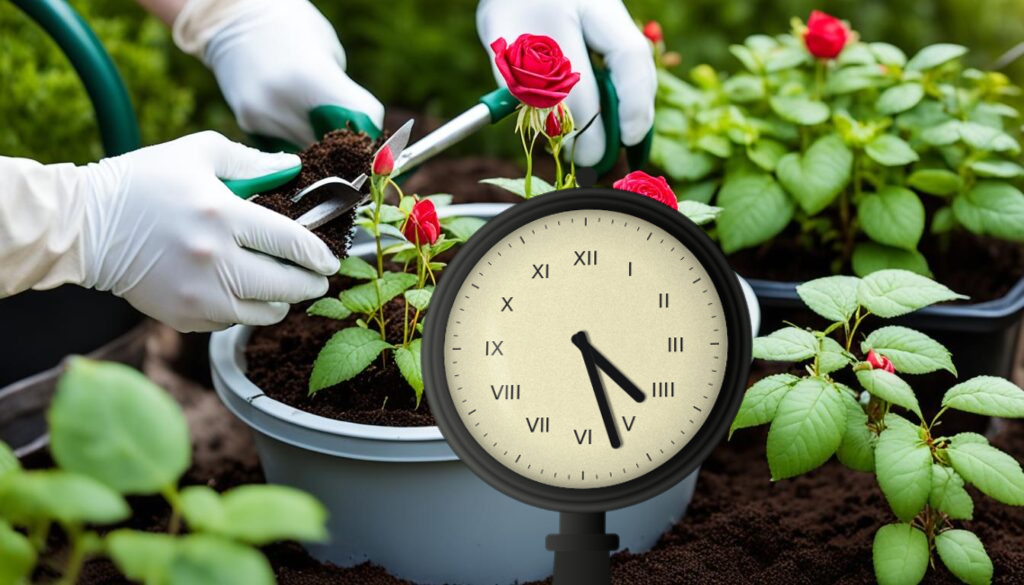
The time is {"hour": 4, "minute": 27}
